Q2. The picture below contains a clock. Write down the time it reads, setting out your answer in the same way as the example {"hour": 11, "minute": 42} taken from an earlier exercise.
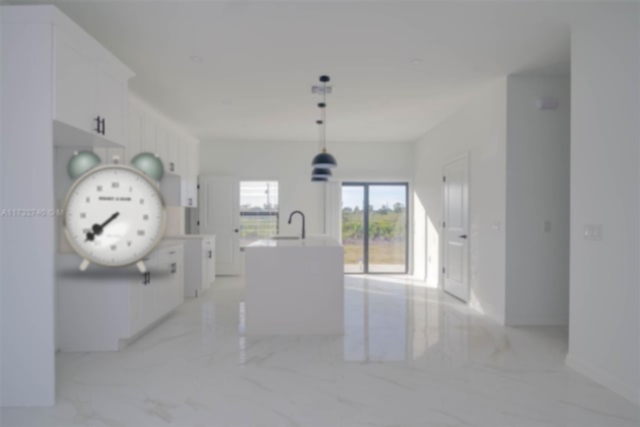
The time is {"hour": 7, "minute": 38}
